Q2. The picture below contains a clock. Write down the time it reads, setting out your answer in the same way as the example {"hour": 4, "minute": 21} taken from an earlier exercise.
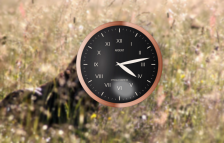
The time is {"hour": 4, "minute": 13}
